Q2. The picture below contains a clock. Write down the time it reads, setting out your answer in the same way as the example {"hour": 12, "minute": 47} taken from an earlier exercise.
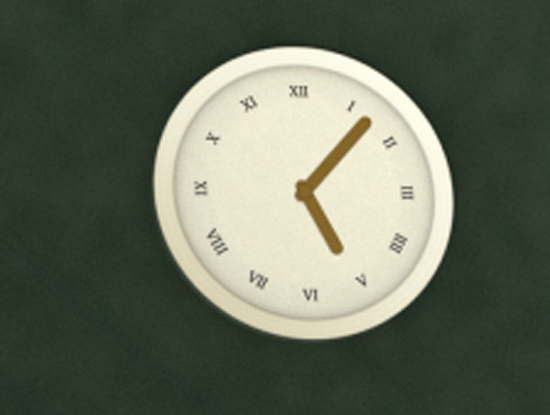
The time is {"hour": 5, "minute": 7}
